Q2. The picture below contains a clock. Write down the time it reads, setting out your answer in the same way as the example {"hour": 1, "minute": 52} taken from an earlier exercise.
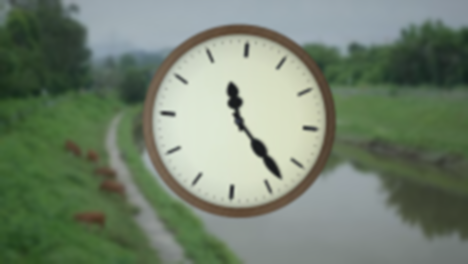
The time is {"hour": 11, "minute": 23}
